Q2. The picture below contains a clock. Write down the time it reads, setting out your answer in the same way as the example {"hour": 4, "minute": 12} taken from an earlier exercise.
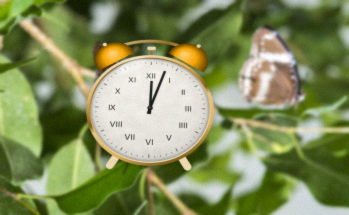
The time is {"hour": 12, "minute": 3}
